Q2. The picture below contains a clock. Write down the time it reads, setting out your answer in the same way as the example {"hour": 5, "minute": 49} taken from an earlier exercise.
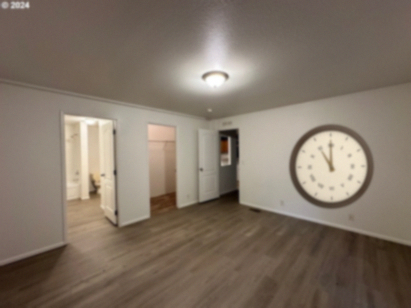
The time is {"hour": 11, "minute": 0}
